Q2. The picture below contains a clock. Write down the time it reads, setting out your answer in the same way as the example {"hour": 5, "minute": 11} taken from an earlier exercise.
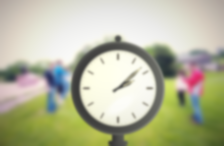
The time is {"hour": 2, "minute": 8}
